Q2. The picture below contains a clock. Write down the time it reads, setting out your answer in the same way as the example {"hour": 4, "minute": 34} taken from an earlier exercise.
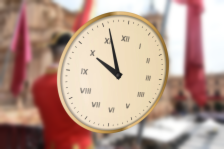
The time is {"hour": 9, "minute": 56}
